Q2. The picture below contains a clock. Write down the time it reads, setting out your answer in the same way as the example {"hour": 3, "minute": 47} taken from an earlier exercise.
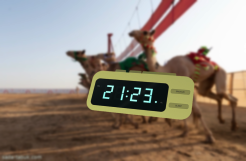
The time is {"hour": 21, "minute": 23}
